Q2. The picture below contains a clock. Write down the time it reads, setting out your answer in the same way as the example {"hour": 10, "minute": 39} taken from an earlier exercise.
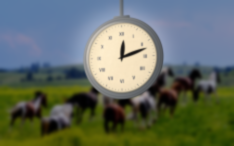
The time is {"hour": 12, "minute": 12}
